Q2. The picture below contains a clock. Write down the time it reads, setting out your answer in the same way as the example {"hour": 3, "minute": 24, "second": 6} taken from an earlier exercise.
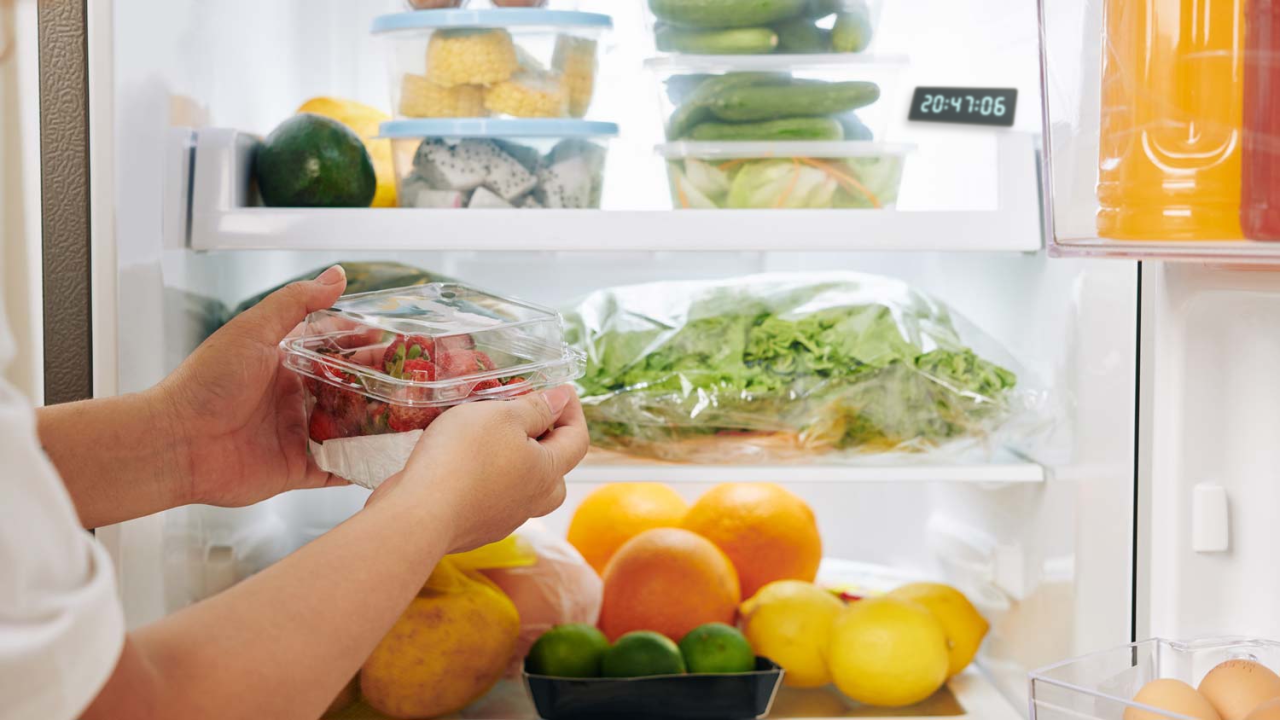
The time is {"hour": 20, "minute": 47, "second": 6}
